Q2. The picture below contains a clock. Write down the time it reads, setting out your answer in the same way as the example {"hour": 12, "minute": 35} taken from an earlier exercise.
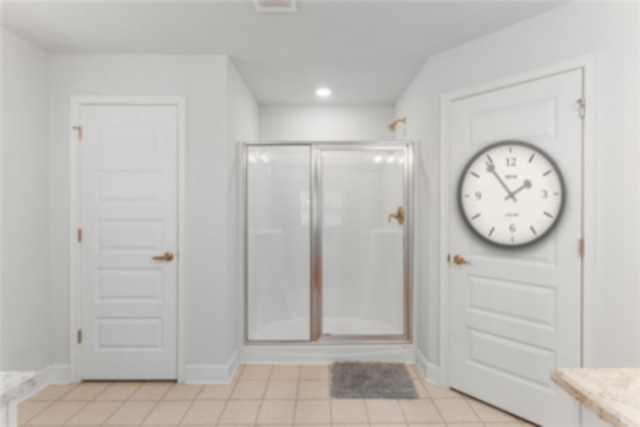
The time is {"hour": 1, "minute": 54}
